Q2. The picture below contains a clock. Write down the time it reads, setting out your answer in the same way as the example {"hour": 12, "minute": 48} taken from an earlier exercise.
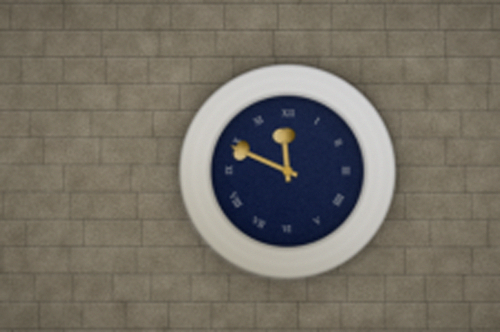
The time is {"hour": 11, "minute": 49}
